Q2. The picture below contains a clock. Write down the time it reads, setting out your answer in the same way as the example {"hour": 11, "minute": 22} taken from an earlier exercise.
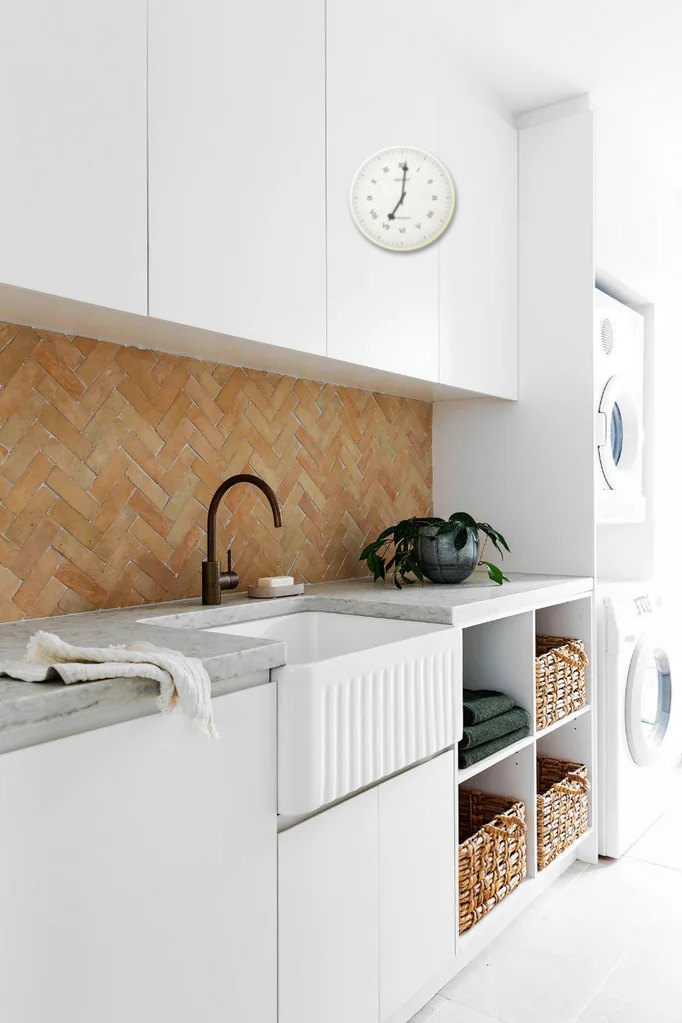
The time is {"hour": 7, "minute": 1}
